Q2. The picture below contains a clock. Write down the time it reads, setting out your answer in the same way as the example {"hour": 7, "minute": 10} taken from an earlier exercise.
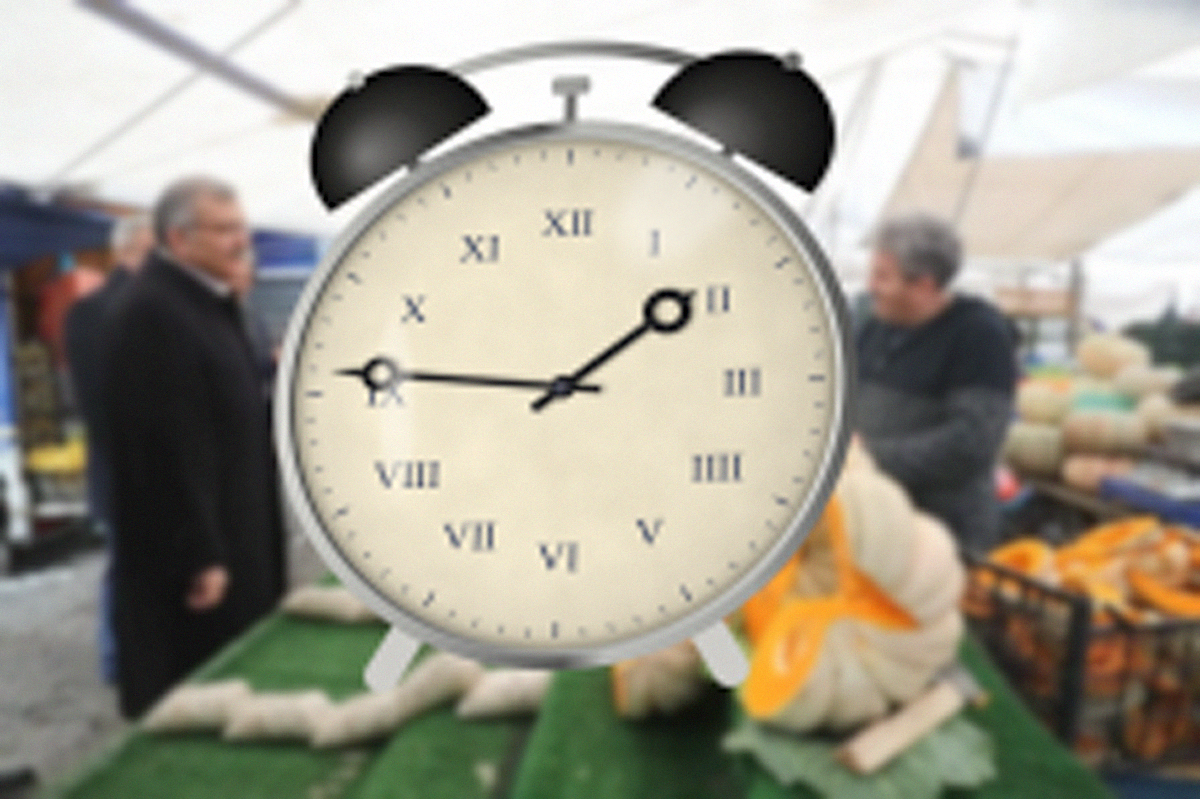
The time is {"hour": 1, "minute": 46}
